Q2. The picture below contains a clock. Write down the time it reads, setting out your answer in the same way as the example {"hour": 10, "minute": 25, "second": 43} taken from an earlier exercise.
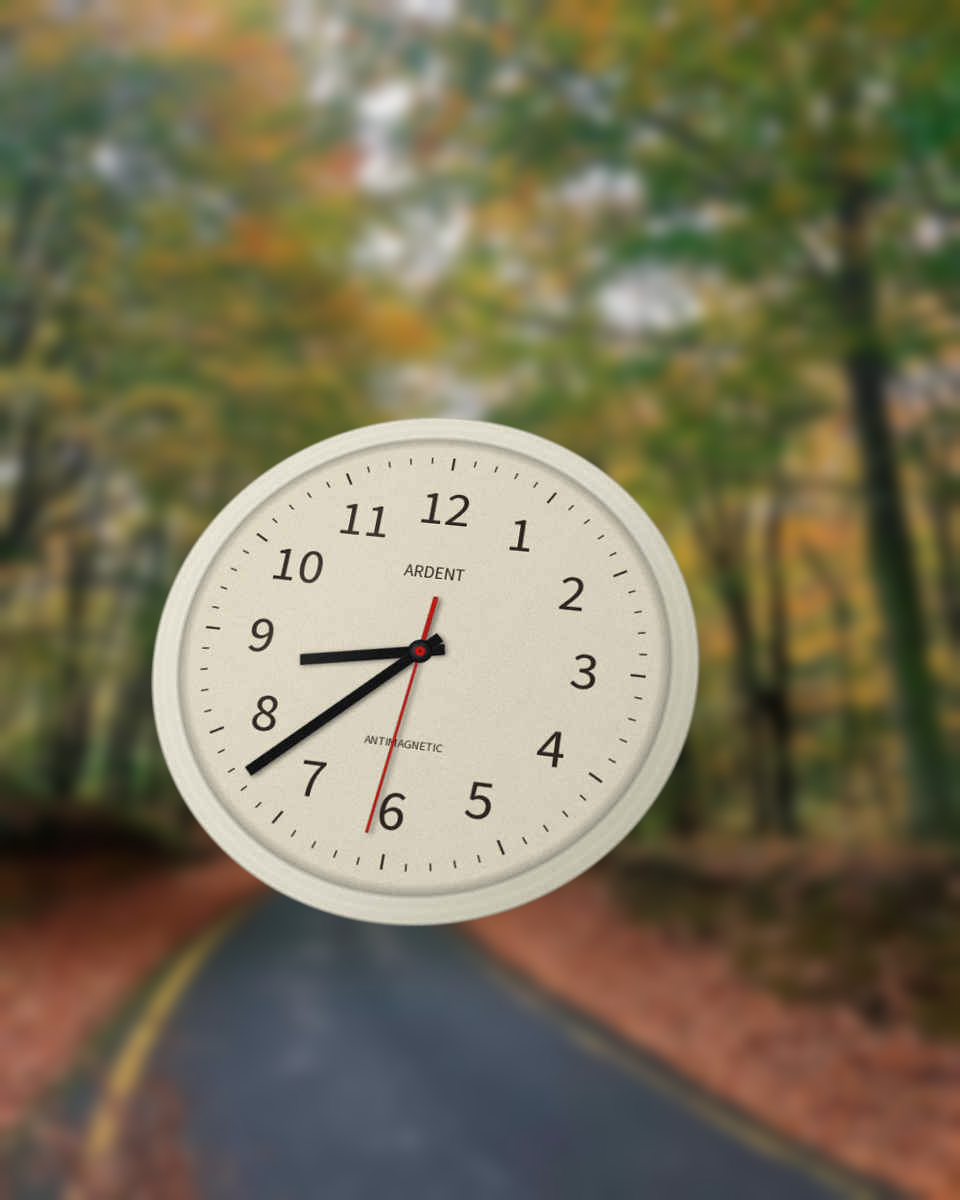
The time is {"hour": 8, "minute": 37, "second": 31}
